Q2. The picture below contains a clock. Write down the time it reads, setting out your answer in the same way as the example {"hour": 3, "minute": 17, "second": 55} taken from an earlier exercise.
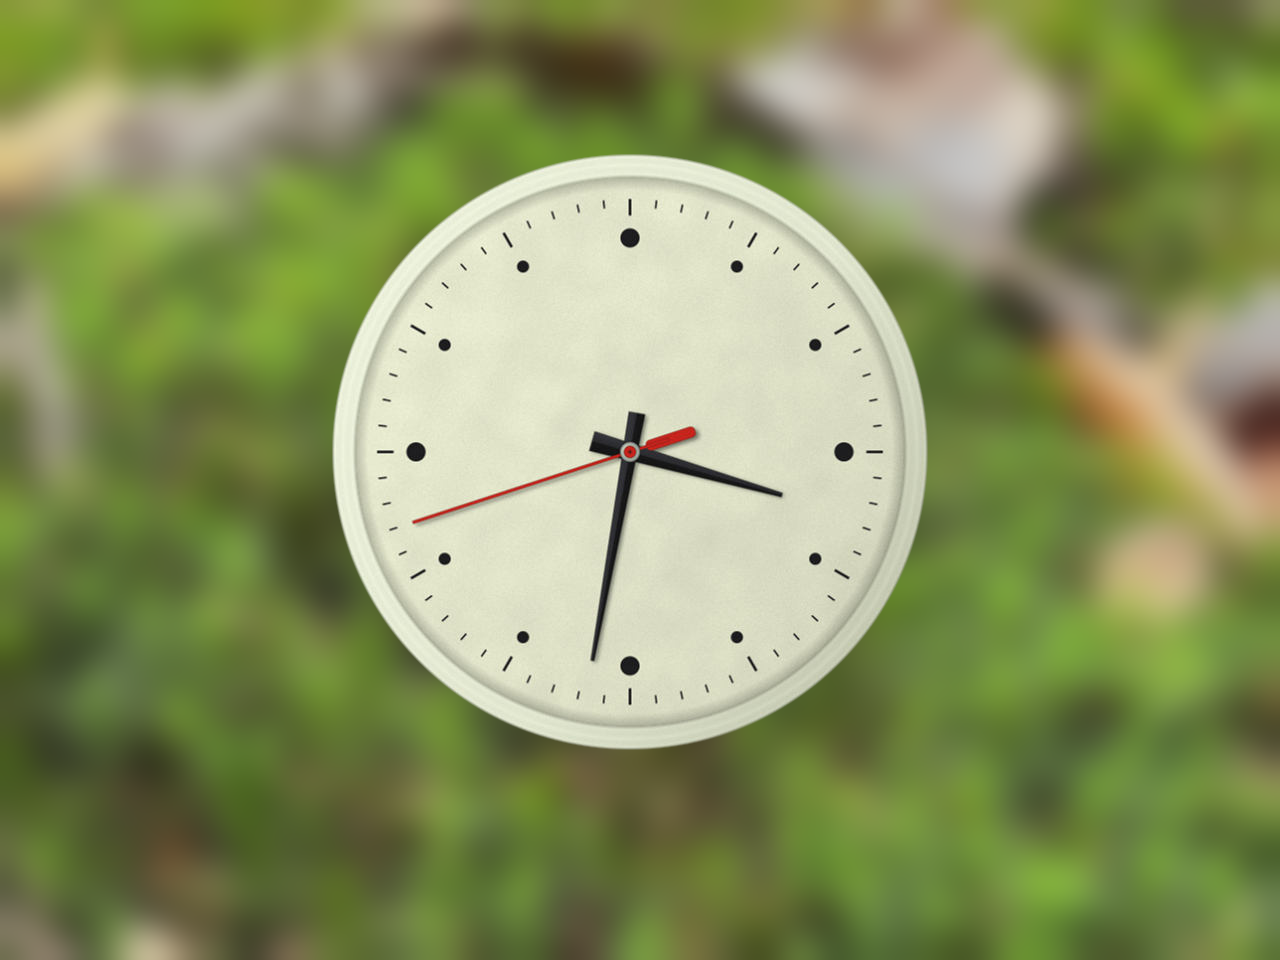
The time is {"hour": 3, "minute": 31, "second": 42}
